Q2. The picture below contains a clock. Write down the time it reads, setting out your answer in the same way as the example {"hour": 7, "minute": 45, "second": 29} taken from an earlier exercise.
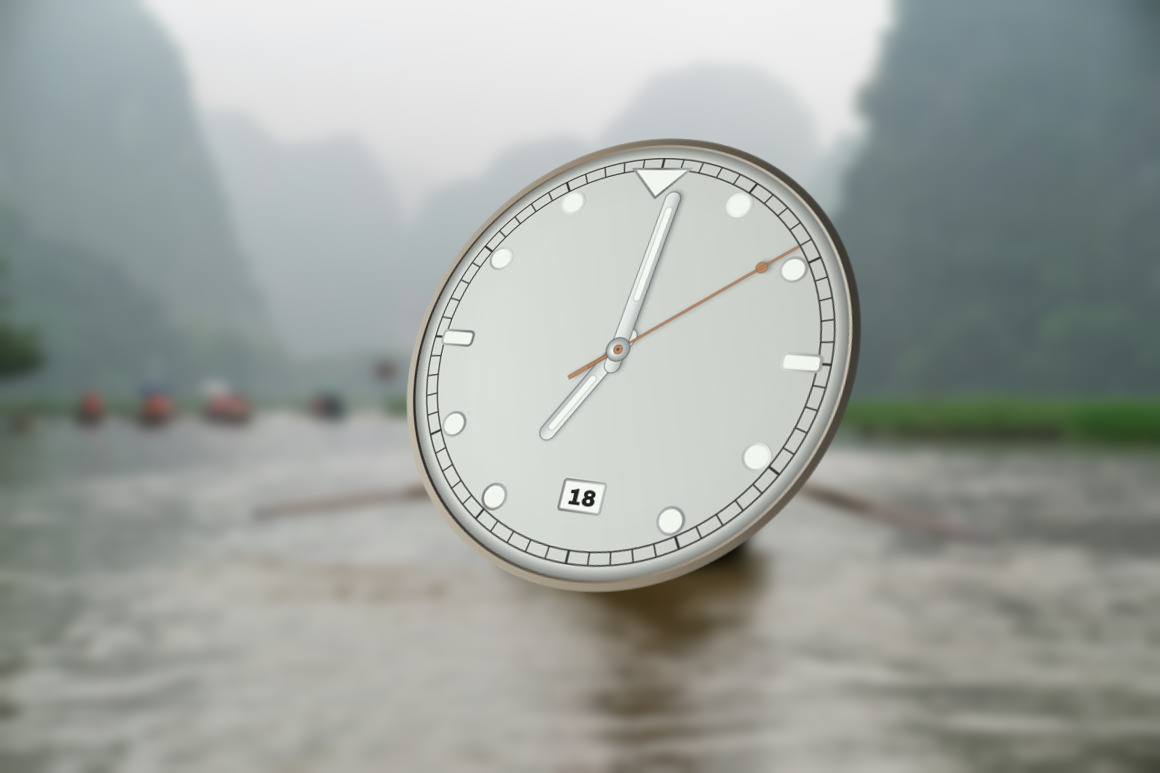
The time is {"hour": 7, "minute": 1, "second": 9}
